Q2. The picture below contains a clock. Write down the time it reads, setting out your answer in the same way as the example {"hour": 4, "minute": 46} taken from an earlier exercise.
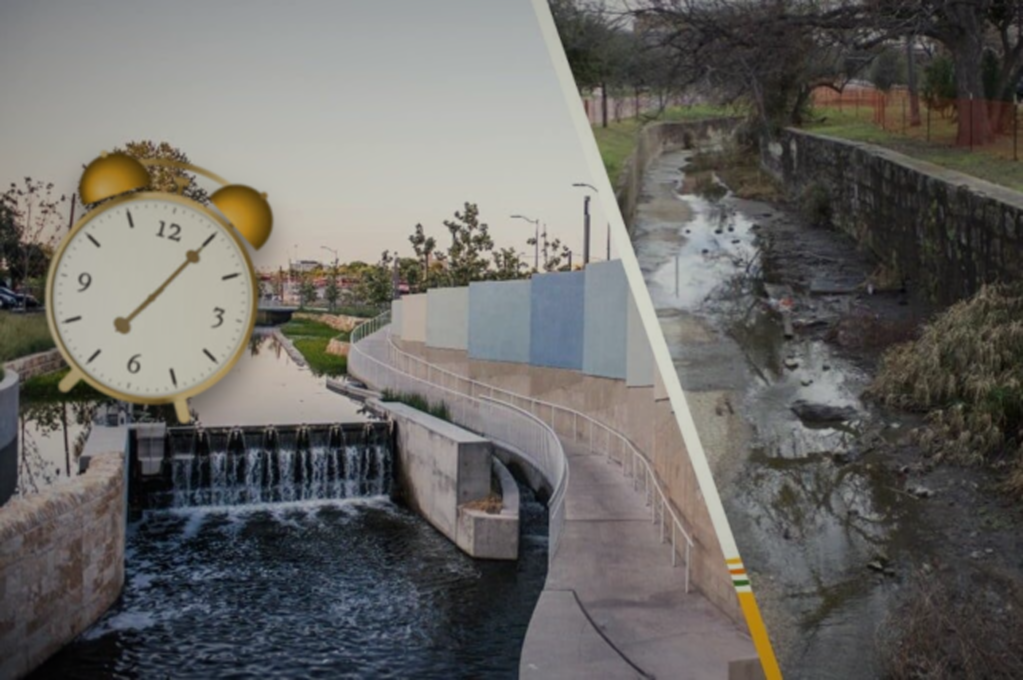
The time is {"hour": 7, "minute": 5}
